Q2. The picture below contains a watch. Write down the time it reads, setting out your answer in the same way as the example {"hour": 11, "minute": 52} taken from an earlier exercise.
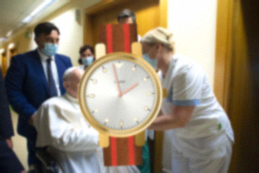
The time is {"hour": 1, "minute": 58}
